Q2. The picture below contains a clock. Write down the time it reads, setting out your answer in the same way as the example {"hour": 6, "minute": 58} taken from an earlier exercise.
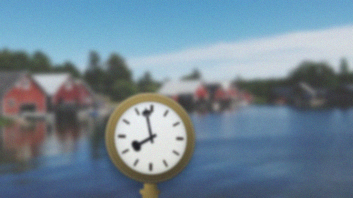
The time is {"hour": 7, "minute": 58}
